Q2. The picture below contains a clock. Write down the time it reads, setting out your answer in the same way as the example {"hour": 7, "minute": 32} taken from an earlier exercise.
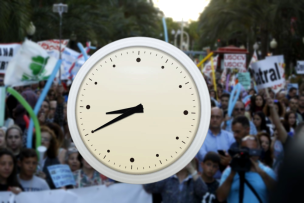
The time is {"hour": 8, "minute": 40}
